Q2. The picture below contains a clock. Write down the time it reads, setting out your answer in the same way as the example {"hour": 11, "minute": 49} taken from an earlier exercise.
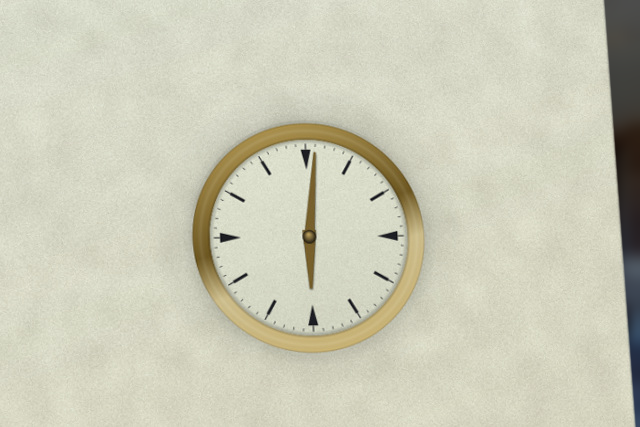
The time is {"hour": 6, "minute": 1}
